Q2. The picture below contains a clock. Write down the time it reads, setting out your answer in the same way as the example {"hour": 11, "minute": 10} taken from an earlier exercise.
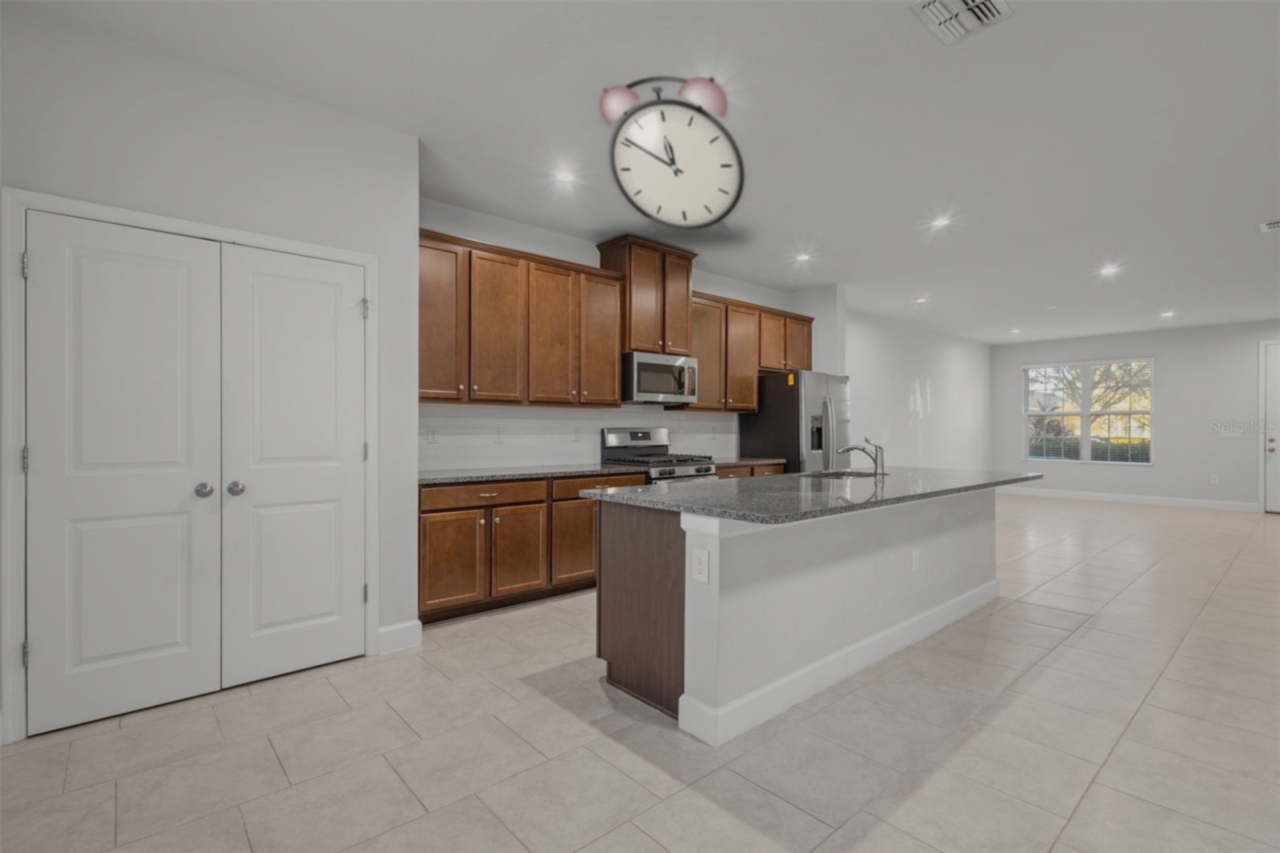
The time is {"hour": 11, "minute": 51}
